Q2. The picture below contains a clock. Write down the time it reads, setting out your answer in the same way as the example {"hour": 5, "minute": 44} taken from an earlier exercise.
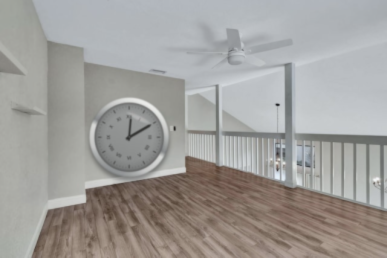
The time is {"hour": 12, "minute": 10}
